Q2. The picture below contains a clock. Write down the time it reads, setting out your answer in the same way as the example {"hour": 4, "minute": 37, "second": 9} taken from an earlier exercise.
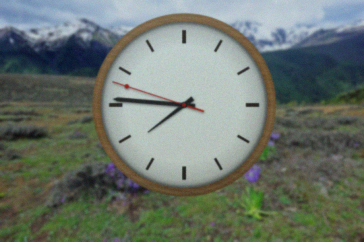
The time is {"hour": 7, "minute": 45, "second": 48}
